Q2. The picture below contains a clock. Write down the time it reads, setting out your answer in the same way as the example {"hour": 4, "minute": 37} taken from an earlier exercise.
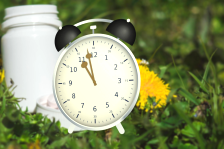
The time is {"hour": 10, "minute": 58}
